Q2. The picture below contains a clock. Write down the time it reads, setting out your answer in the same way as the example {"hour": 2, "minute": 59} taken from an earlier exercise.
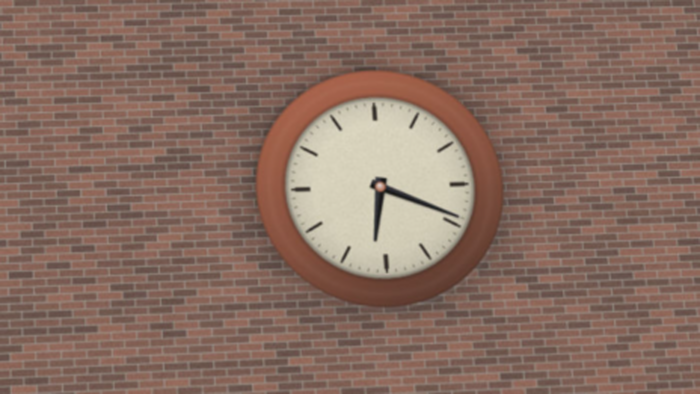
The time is {"hour": 6, "minute": 19}
